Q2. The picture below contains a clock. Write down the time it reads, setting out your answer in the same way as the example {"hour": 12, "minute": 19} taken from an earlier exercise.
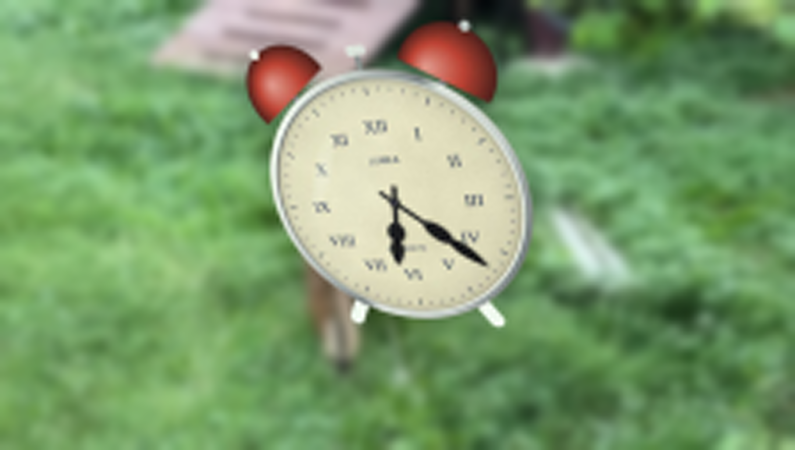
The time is {"hour": 6, "minute": 22}
